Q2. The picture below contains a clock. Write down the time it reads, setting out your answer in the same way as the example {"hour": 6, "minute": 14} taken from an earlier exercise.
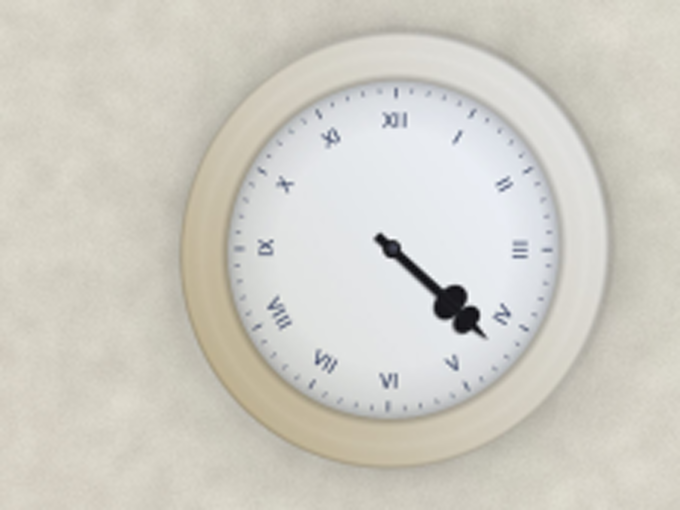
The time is {"hour": 4, "minute": 22}
